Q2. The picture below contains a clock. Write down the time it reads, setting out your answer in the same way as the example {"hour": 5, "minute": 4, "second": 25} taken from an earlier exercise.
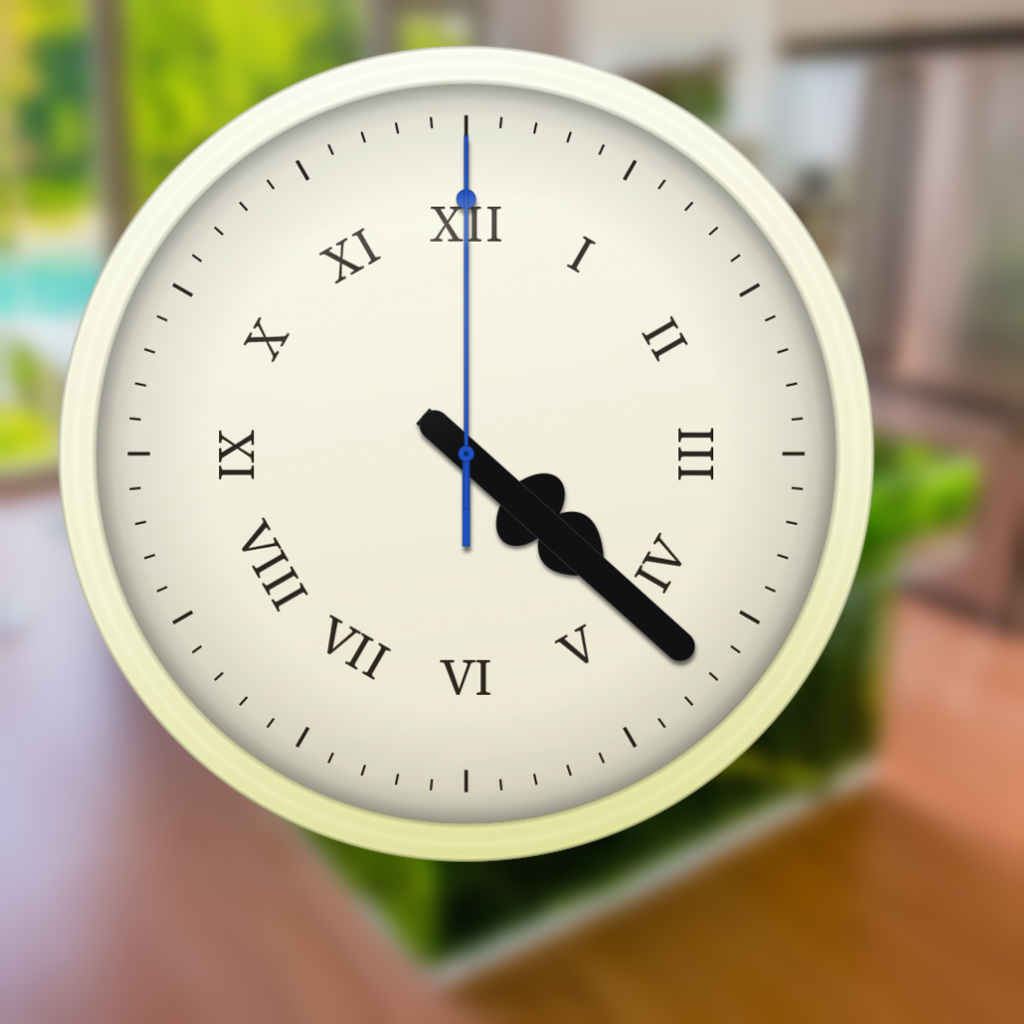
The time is {"hour": 4, "minute": 22, "second": 0}
